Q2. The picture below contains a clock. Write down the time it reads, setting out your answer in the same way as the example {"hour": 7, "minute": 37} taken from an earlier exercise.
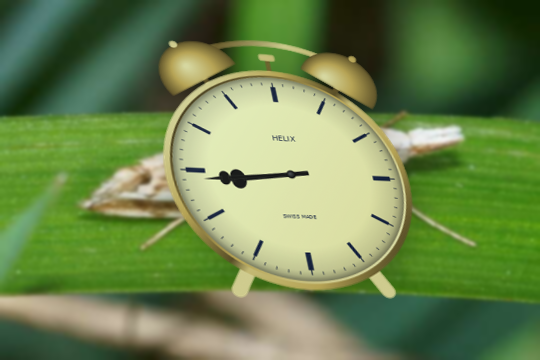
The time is {"hour": 8, "minute": 44}
